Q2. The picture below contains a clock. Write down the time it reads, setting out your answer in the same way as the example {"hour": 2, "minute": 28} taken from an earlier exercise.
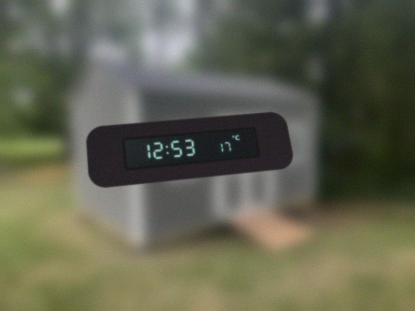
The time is {"hour": 12, "minute": 53}
